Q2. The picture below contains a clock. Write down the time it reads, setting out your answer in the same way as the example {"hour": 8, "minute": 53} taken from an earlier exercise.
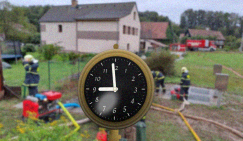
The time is {"hour": 8, "minute": 59}
